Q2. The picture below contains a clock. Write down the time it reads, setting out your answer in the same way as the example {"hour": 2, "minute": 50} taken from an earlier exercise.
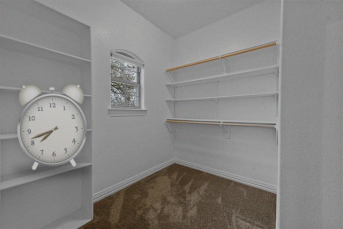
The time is {"hour": 7, "minute": 42}
